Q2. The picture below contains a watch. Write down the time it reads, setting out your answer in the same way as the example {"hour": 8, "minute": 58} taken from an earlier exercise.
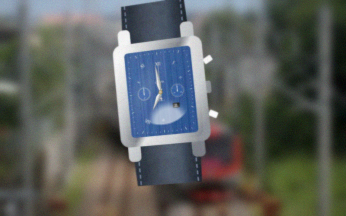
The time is {"hour": 6, "minute": 59}
